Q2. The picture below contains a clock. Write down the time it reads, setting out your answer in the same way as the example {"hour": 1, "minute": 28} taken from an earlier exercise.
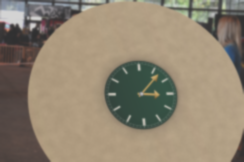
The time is {"hour": 3, "minute": 7}
